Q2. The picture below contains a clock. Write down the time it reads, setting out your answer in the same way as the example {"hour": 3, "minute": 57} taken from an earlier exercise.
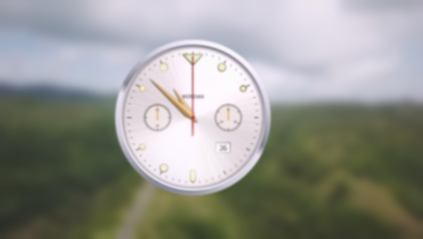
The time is {"hour": 10, "minute": 52}
